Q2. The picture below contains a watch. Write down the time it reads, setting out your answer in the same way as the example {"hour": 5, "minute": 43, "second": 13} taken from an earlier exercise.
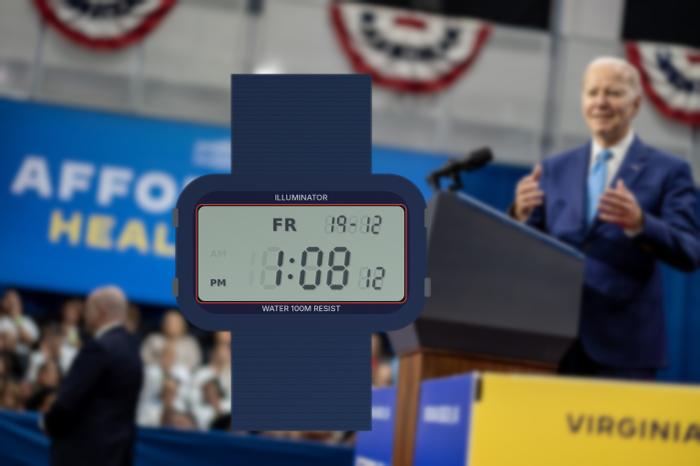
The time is {"hour": 1, "minute": 8, "second": 12}
